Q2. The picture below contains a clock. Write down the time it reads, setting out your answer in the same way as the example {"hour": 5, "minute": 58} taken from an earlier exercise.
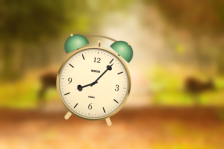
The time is {"hour": 8, "minute": 6}
